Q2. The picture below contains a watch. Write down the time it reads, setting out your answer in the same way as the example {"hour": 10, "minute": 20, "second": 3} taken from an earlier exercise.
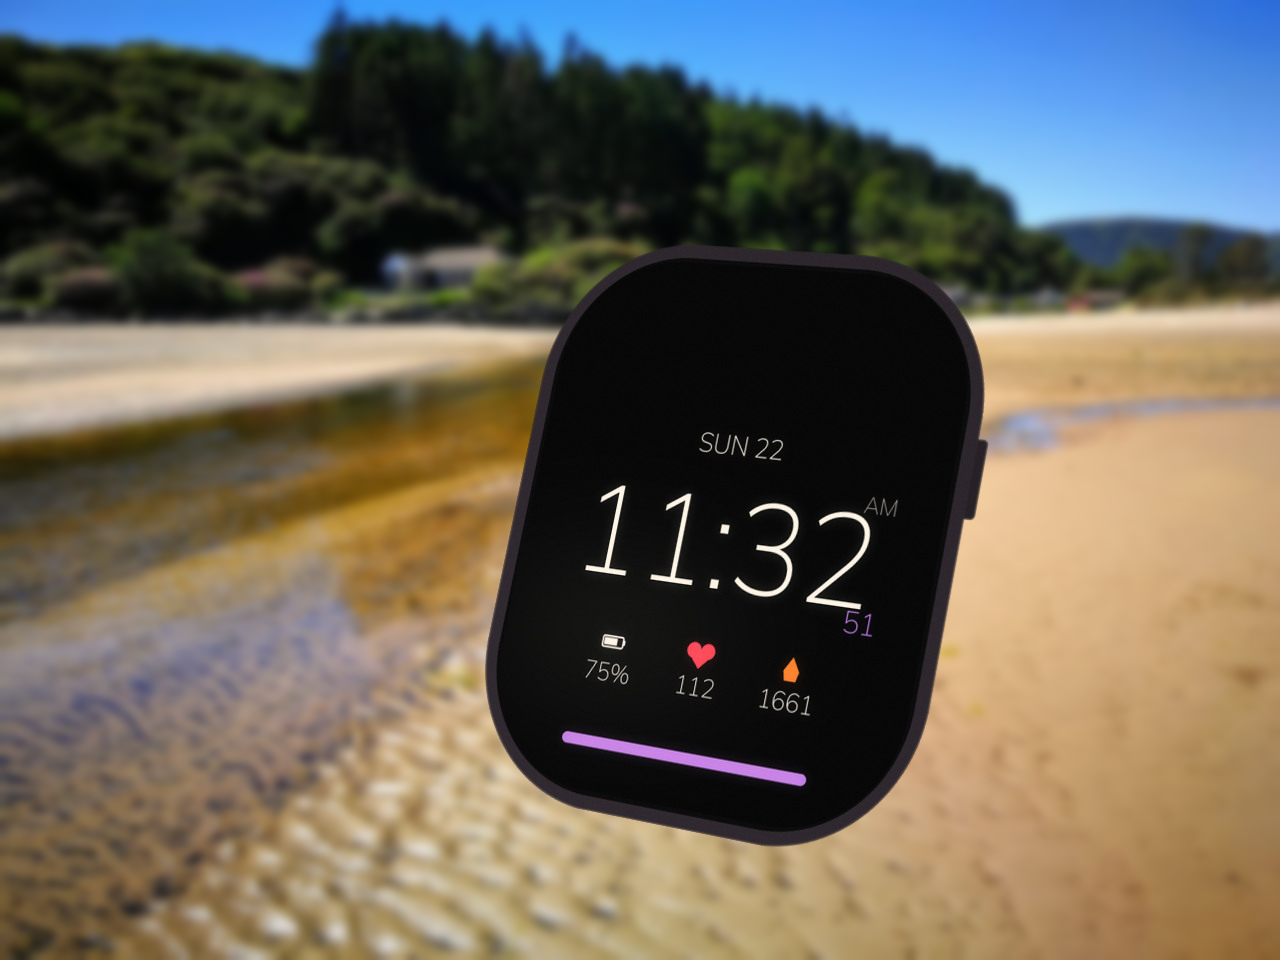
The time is {"hour": 11, "minute": 32, "second": 51}
